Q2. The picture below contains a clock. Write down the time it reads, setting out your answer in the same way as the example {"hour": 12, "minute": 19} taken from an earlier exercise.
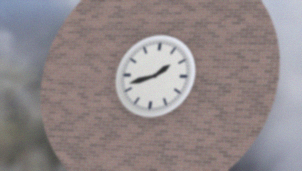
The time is {"hour": 1, "minute": 42}
